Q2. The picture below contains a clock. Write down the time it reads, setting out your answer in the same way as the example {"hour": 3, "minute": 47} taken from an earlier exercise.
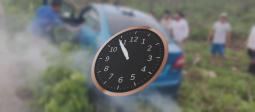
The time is {"hour": 10, "minute": 54}
